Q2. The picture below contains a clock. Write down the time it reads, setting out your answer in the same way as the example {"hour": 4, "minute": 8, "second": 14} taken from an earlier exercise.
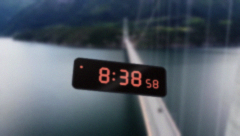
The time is {"hour": 8, "minute": 38, "second": 58}
